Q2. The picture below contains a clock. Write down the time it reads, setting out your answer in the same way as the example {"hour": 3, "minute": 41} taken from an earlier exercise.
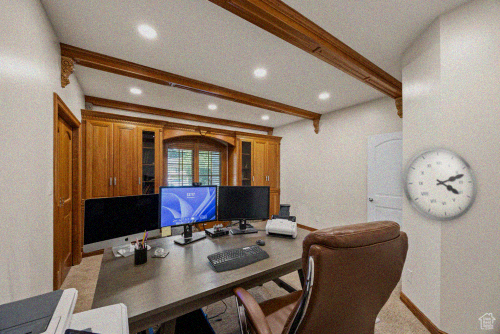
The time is {"hour": 4, "minute": 12}
